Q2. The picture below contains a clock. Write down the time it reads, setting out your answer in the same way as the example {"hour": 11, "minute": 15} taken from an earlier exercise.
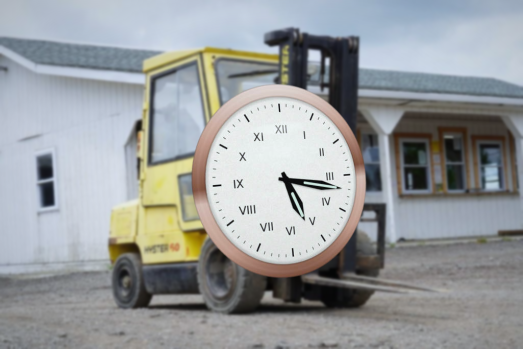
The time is {"hour": 5, "minute": 17}
